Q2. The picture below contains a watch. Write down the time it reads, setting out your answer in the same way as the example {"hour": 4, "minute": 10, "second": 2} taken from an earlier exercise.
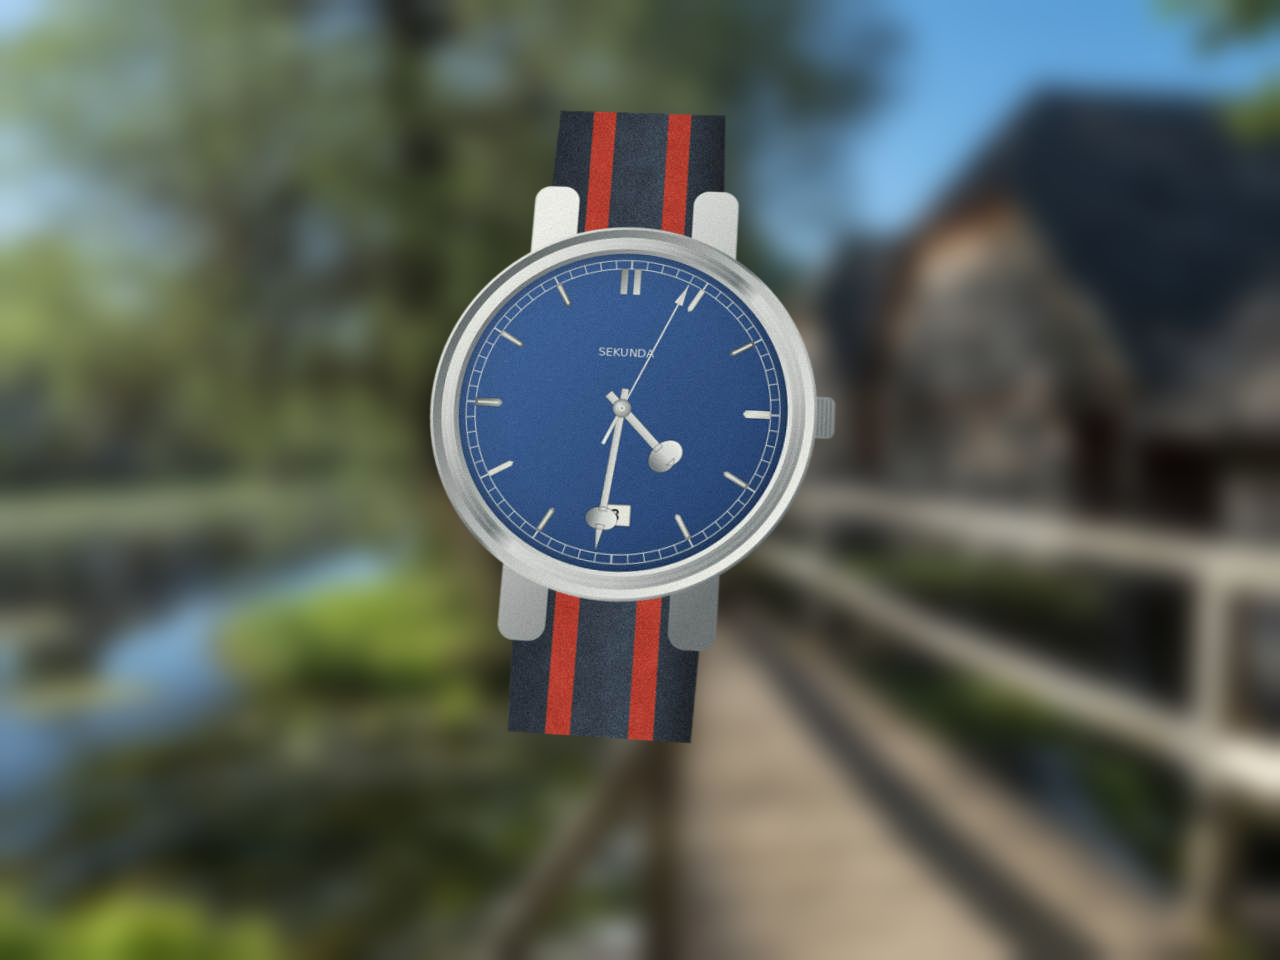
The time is {"hour": 4, "minute": 31, "second": 4}
